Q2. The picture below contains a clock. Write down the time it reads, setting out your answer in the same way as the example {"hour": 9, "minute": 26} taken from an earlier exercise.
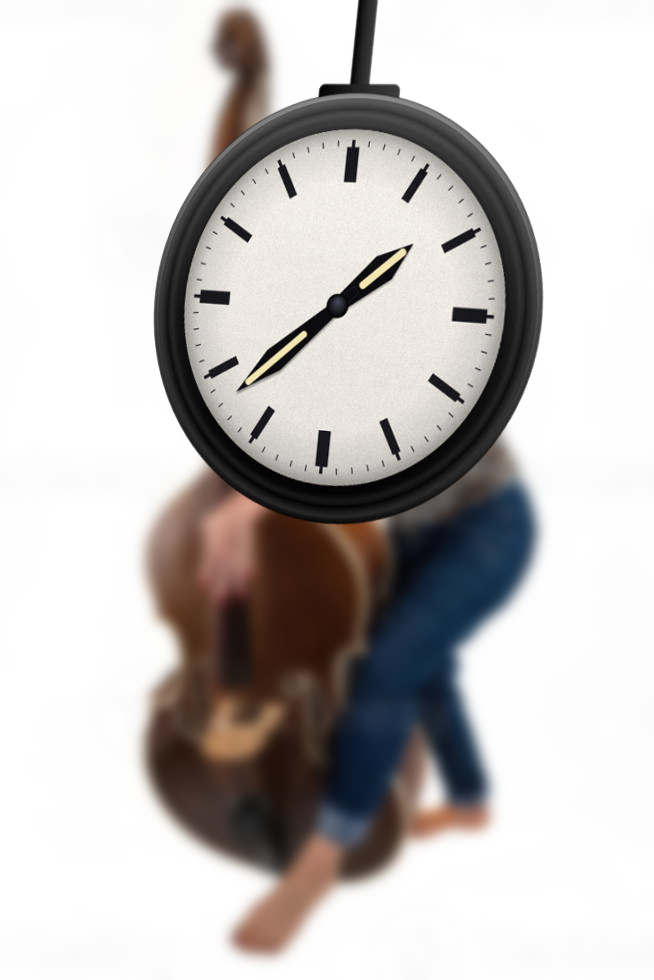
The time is {"hour": 1, "minute": 38}
